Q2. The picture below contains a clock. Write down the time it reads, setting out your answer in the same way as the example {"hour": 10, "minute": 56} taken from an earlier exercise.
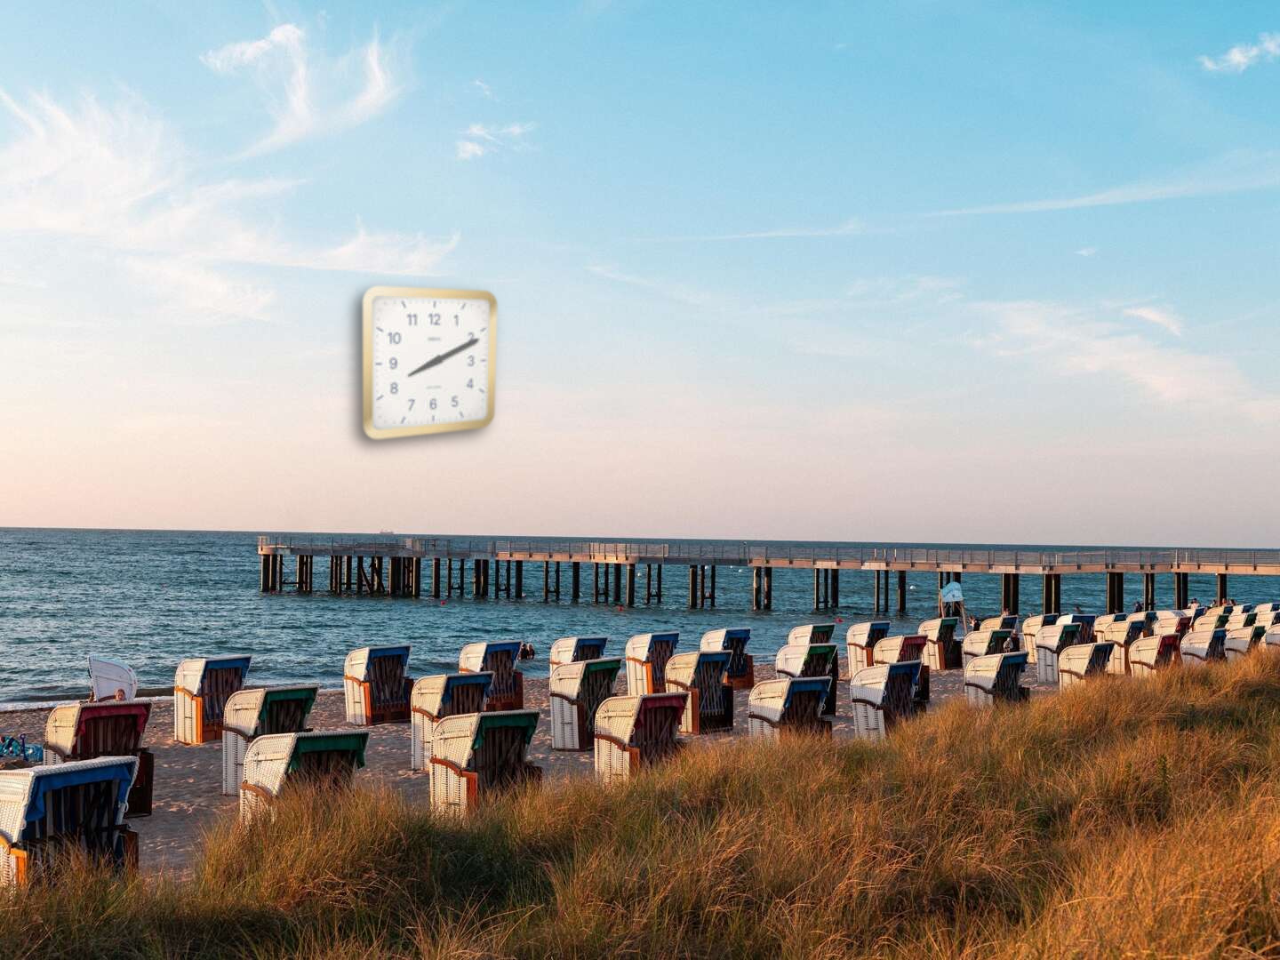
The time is {"hour": 8, "minute": 11}
